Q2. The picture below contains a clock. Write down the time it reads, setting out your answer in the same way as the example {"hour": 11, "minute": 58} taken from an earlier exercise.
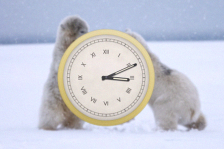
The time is {"hour": 3, "minute": 11}
